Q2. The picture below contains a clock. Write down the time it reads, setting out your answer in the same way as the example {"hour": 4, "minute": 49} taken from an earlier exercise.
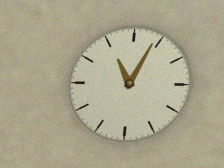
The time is {"hour": 11, "minute": 4}
